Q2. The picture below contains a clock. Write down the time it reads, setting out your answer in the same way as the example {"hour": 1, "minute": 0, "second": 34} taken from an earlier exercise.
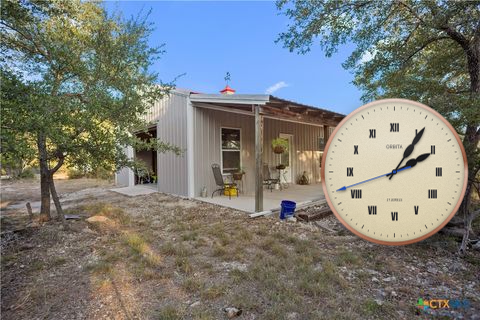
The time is {"hour": 2, "minute": 5, "second": 42}
